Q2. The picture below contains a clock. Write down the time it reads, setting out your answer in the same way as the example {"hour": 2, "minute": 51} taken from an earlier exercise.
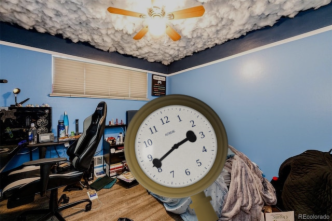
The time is {"hour": 2, "minute": 42}
